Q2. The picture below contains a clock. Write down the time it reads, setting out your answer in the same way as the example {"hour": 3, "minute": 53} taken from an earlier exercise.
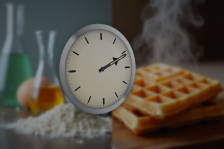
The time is {"hour": 2, "minute": 11}
